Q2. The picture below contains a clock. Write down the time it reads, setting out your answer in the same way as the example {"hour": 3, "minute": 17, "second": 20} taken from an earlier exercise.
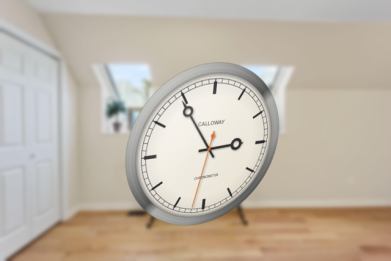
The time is {"hour": 2, "minute": 54, "second": 32}
